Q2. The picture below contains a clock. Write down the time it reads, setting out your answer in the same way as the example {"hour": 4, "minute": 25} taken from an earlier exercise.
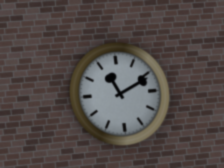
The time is {"hour": 11, "minute": 11}
